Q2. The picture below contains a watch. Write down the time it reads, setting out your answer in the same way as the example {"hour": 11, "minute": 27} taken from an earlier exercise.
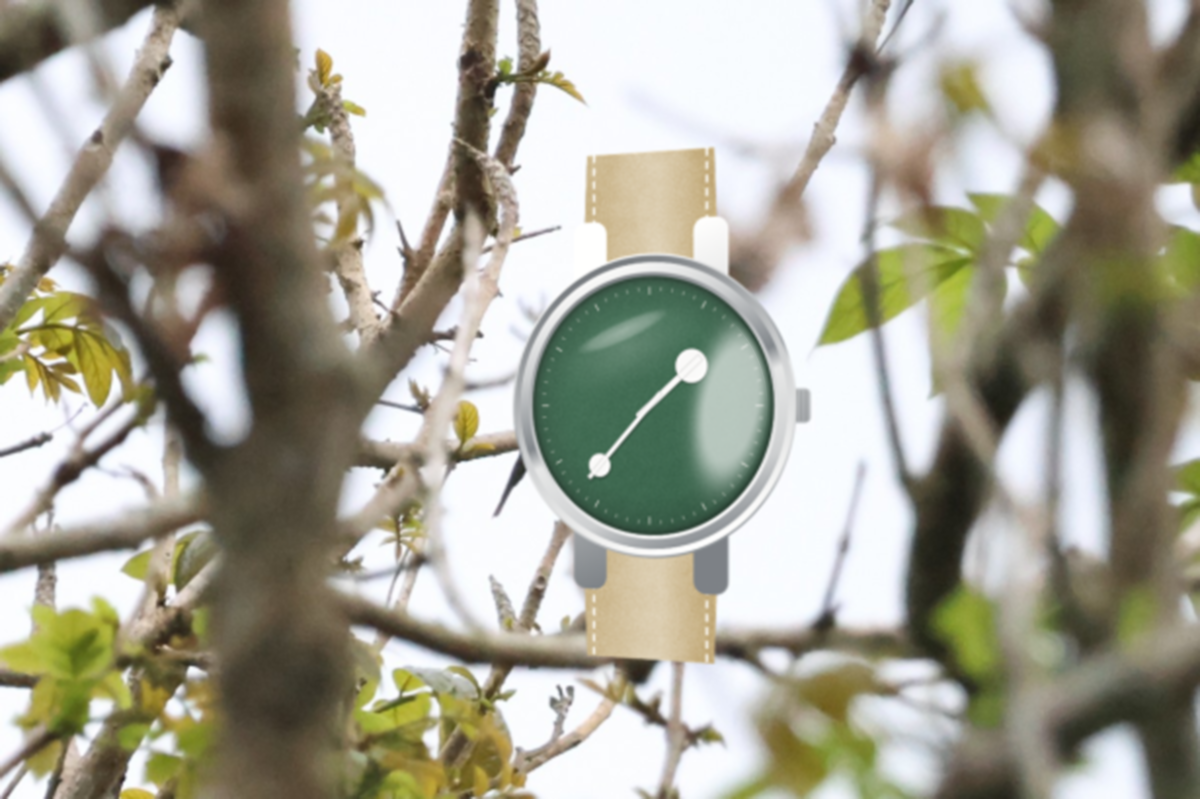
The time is {"hour": 1, "minute": 37}
